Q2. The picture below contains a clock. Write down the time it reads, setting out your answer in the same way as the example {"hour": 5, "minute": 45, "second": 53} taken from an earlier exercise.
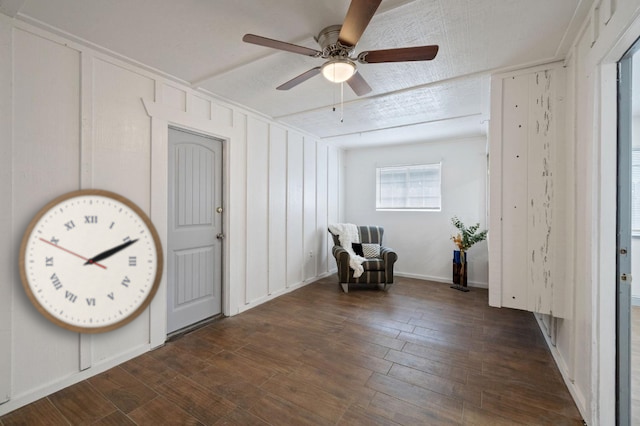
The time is {"hour": 2, "minute": 10, "second": 49}
